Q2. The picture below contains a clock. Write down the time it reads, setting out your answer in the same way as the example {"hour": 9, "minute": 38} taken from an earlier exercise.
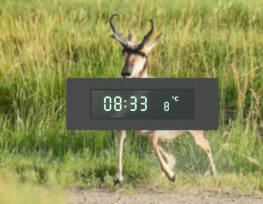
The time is {"hour": 8, "minute": 33}
